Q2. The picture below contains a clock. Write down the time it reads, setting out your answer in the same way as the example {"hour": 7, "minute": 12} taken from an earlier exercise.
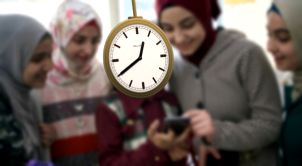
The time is {"hour": 12, "minute": 40}
